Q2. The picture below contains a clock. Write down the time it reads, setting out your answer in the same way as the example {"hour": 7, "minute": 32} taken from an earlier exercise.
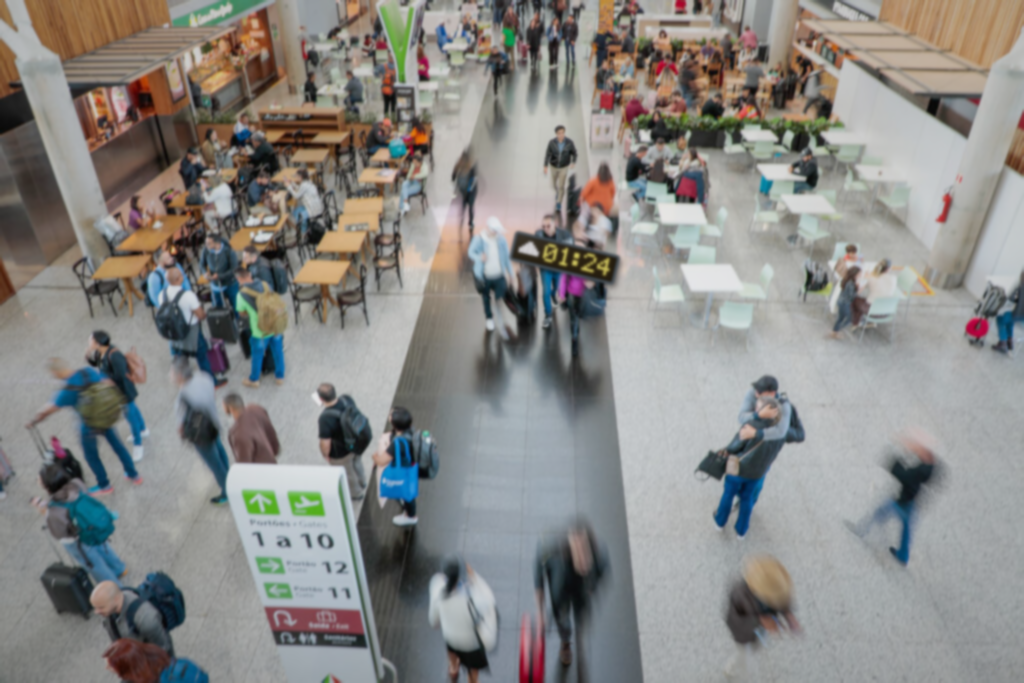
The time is {"hour": 1, "minute": 24}
